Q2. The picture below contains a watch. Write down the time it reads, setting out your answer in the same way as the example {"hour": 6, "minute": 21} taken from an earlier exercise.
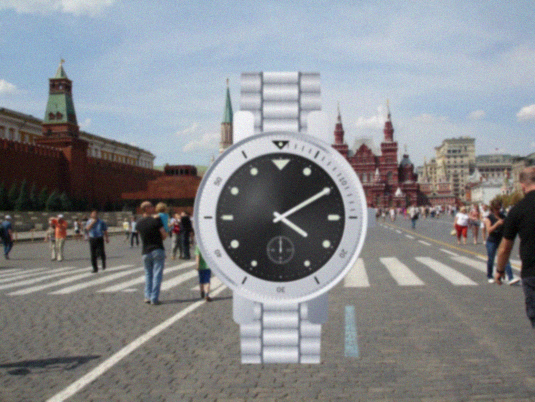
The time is {"hour": 4, "minute": 10}
